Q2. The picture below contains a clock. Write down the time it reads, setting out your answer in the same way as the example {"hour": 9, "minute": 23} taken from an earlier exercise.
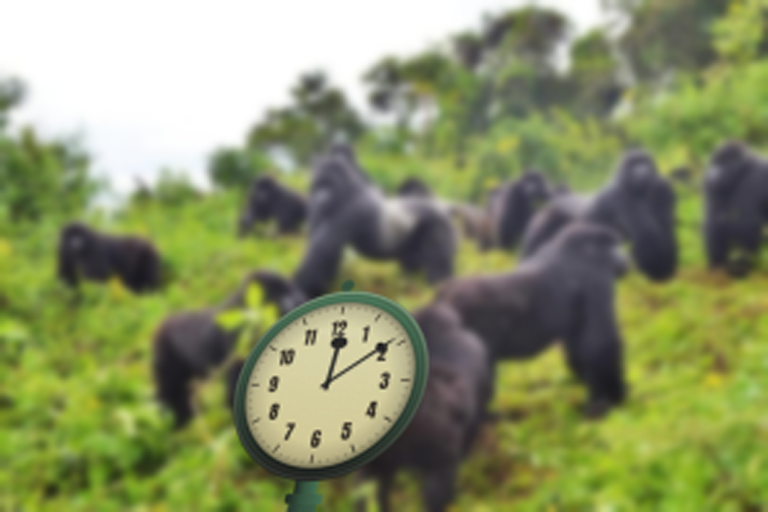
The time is {"hour": 12, "minute": 9}
